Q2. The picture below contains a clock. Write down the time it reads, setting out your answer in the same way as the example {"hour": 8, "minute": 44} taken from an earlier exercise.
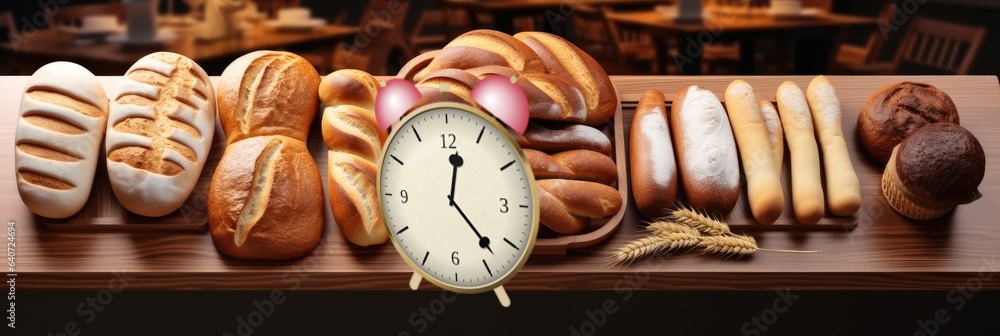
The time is {"hour": 12, "minute": 23}
